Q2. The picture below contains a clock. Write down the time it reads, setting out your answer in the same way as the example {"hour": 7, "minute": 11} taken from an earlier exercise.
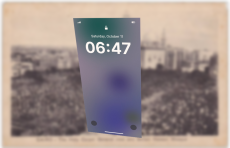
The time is {"hour": 6, "minute": 47}
